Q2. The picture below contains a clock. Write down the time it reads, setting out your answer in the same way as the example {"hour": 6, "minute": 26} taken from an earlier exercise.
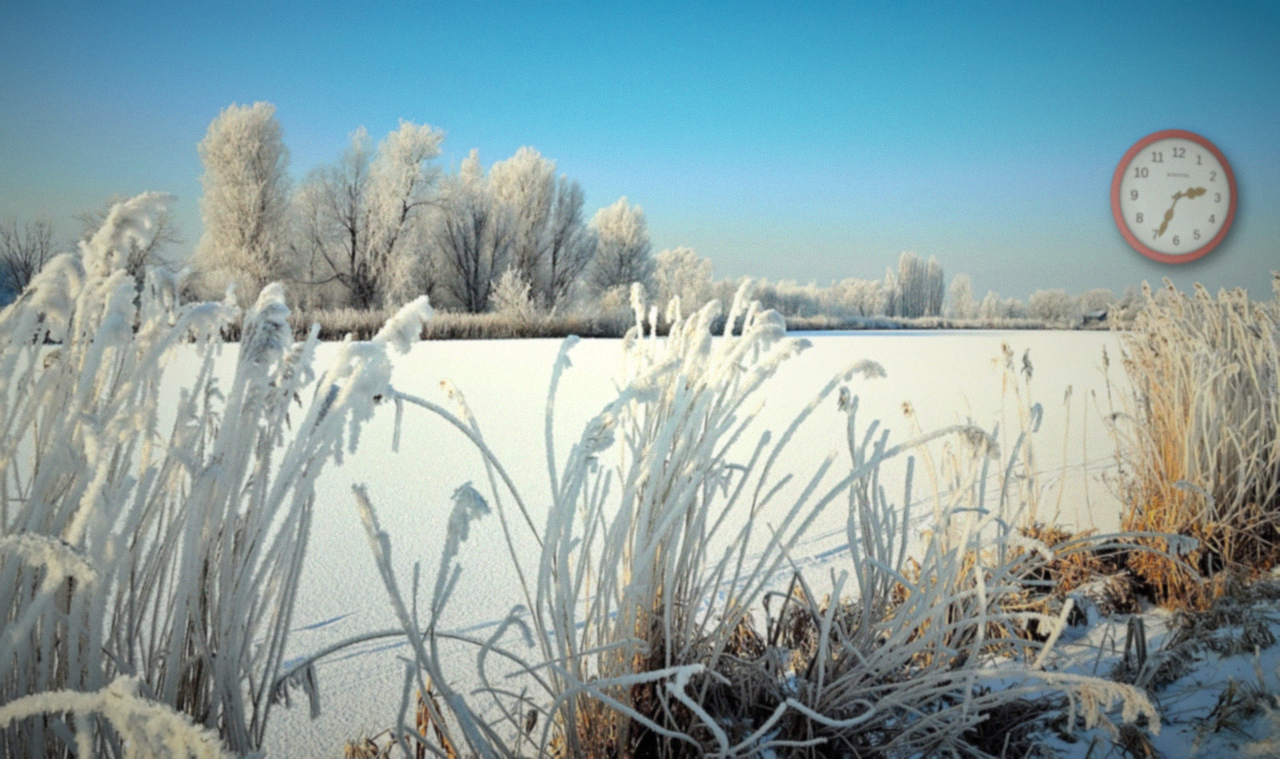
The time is {"hour": 2, "minute": 34}
